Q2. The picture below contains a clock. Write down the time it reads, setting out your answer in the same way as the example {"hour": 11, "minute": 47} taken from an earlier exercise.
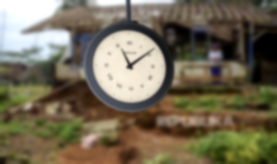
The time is {"hour": 11, "minute": 9}
